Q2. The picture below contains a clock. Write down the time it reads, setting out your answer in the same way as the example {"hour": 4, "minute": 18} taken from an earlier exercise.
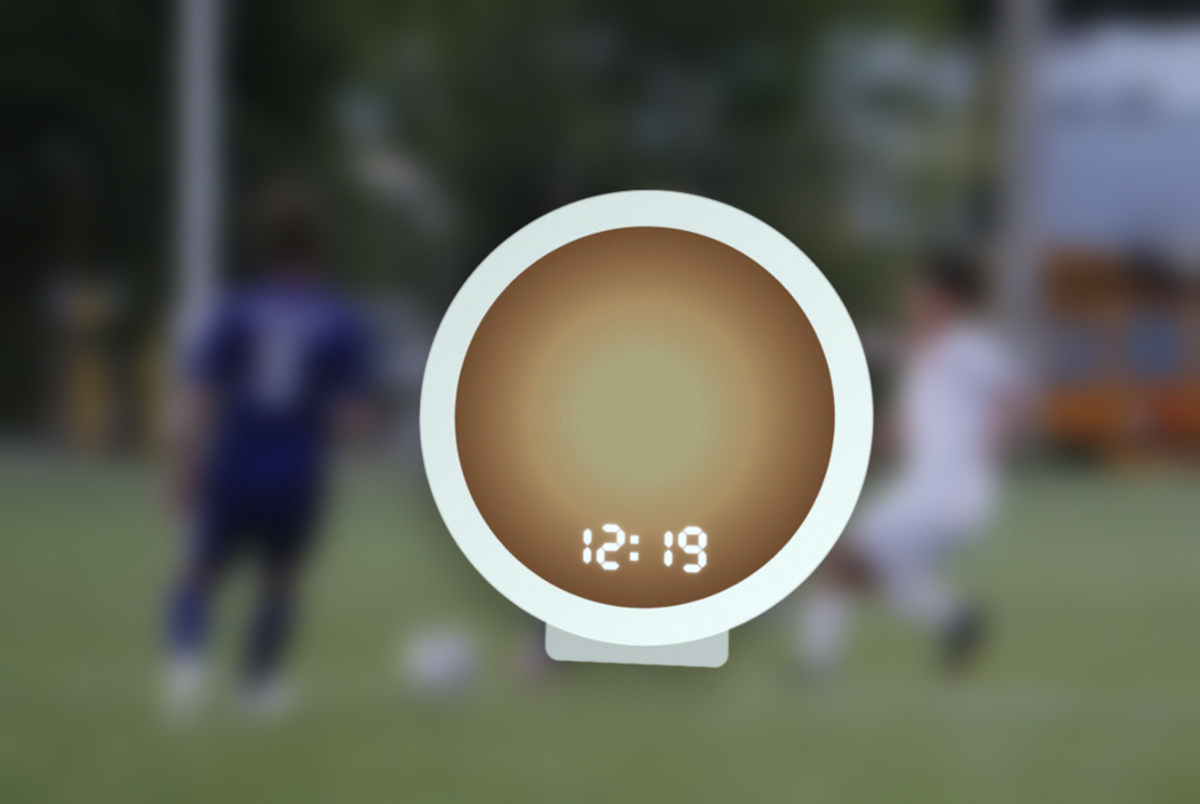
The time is {"hour": 12, "minute": 19}
